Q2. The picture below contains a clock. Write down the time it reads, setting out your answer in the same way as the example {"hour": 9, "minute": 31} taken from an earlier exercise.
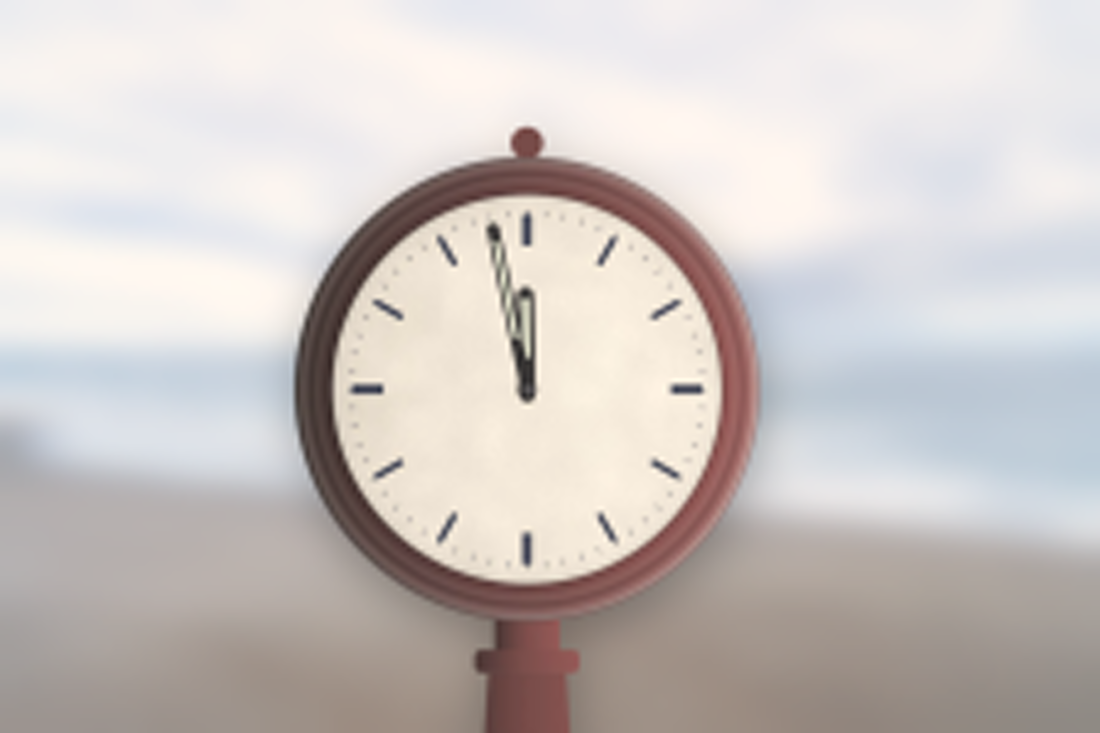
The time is {"hour": 11, "minute": 58}
